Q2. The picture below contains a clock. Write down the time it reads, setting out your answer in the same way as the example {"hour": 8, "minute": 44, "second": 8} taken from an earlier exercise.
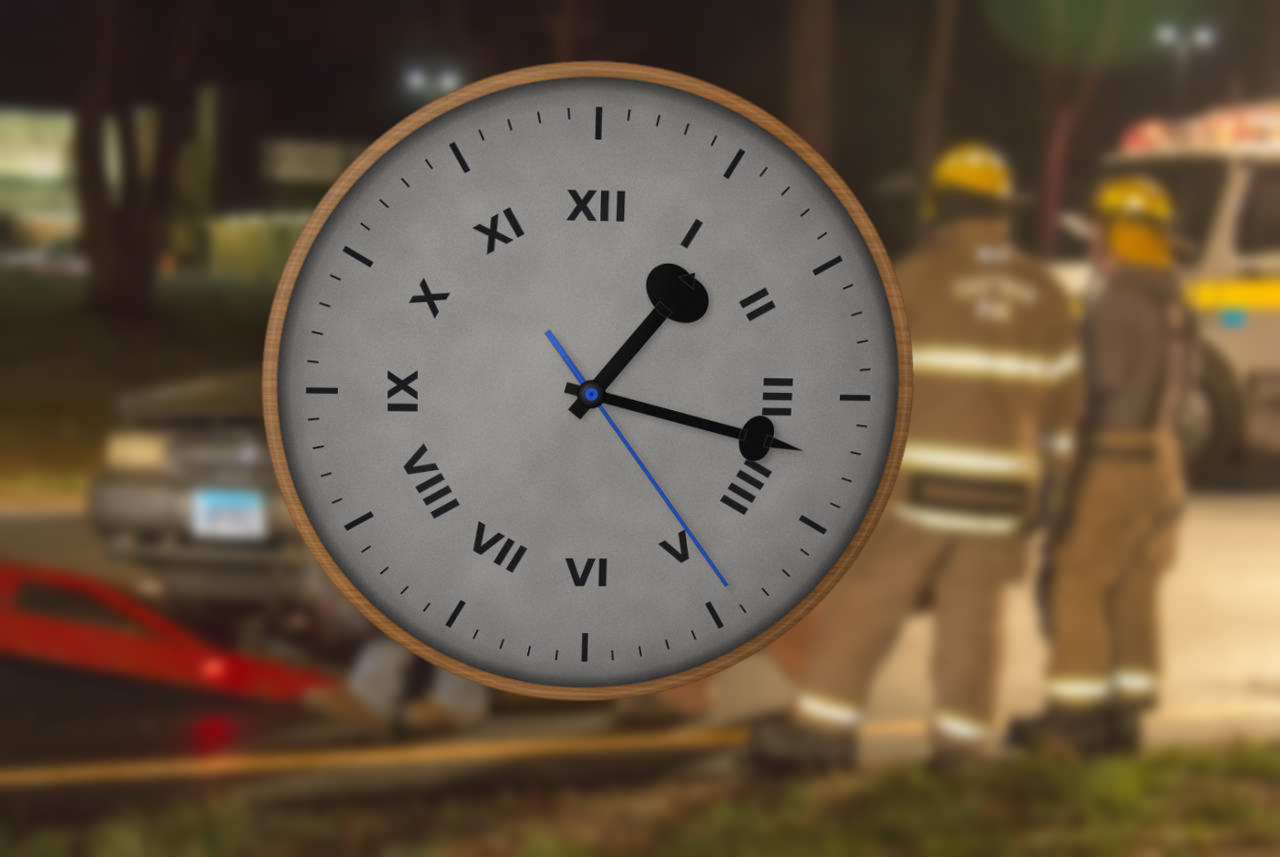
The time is {"hour": 1, "minute": 17, "second": 24}
